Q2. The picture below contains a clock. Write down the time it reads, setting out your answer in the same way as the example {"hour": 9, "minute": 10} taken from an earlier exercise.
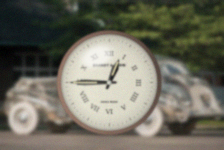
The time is {"hour": 12, "minute": 45}
